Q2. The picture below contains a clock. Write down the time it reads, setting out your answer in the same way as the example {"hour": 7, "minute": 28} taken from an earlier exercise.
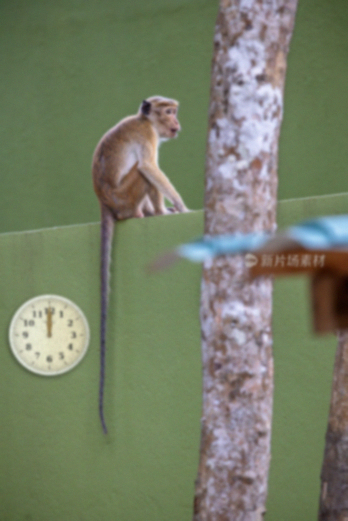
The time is {"hour": 12, "minute": 0}
